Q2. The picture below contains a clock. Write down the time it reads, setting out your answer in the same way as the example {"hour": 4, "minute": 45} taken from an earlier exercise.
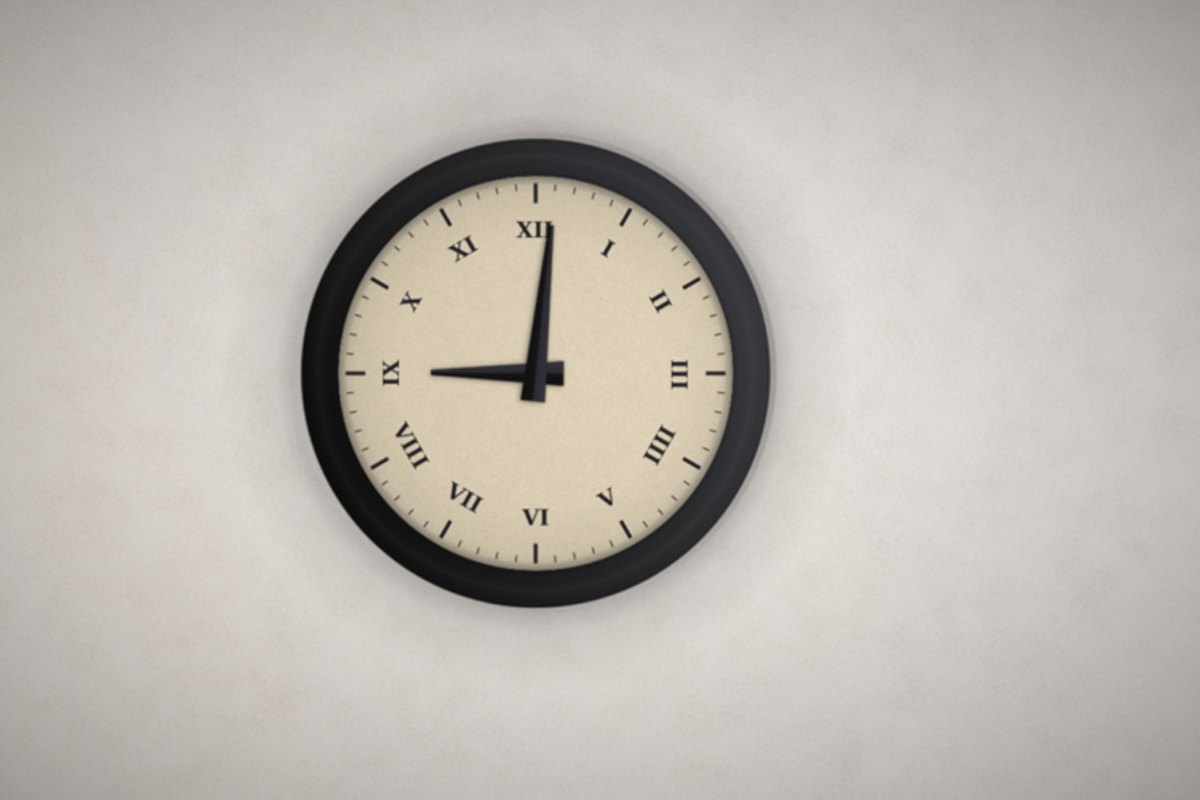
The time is {"hour": 9, "minute": 1}
